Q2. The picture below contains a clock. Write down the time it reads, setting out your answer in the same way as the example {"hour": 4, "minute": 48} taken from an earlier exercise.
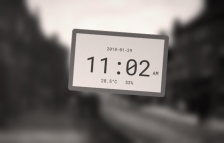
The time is {"hour": 11, "minute": 2}
